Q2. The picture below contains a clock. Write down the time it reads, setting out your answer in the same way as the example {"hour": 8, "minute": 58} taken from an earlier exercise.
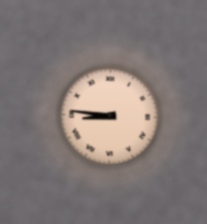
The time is {"hour": 8, "minute": 46}
